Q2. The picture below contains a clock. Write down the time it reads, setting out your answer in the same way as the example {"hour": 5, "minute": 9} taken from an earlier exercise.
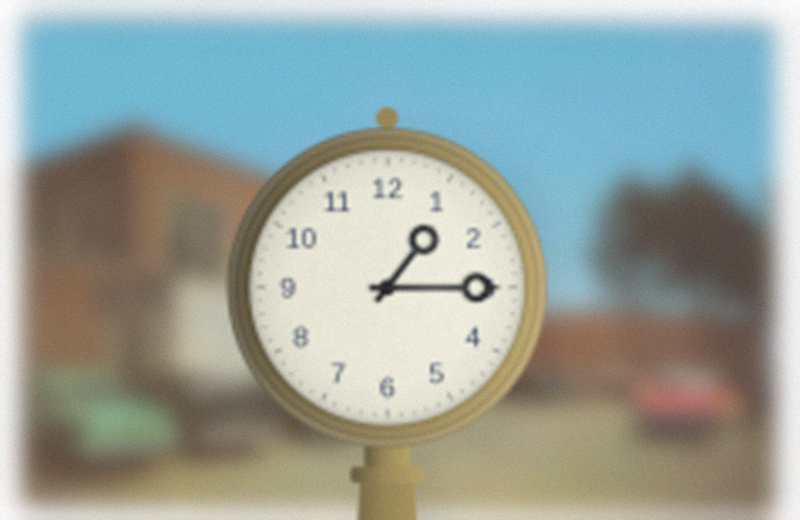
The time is {"hour": 1, "minute": 15}
